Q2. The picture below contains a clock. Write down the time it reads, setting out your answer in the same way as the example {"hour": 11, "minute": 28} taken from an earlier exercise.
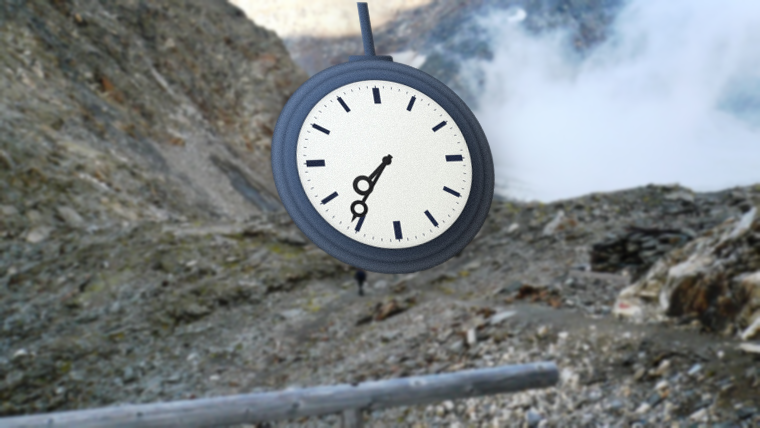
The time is {"hour": 7, "minute": 36}
